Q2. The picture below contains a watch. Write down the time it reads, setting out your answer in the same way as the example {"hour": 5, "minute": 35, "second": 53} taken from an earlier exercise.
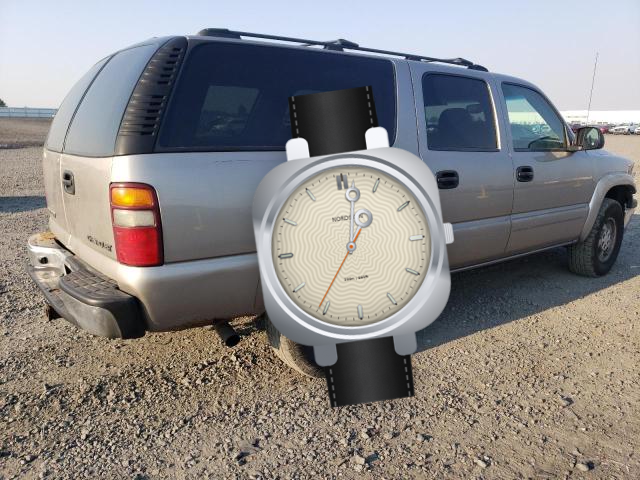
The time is {"hour": 1, "minute": 1, "second": 36}
